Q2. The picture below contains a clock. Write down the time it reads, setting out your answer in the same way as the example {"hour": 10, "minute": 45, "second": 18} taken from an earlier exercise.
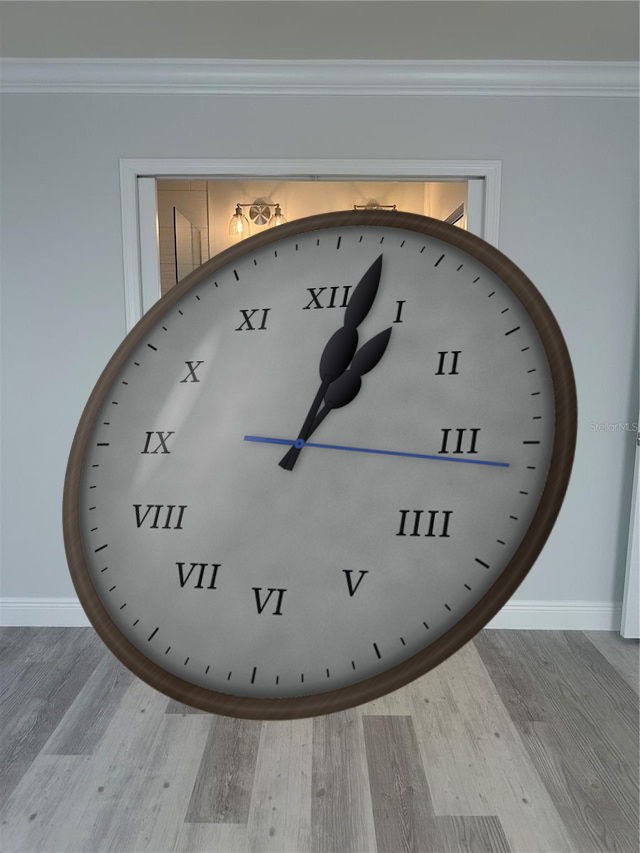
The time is {"hour": 1, "minute": 2, "second": 16}
